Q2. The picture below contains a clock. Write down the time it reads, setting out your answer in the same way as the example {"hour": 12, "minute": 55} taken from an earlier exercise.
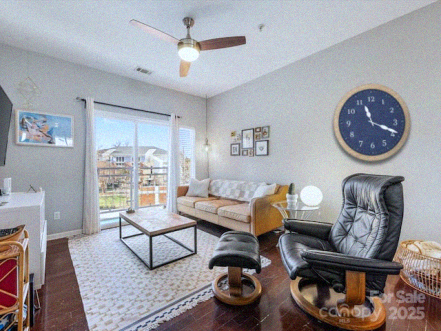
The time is {"hour": 11, "minute": 19}
